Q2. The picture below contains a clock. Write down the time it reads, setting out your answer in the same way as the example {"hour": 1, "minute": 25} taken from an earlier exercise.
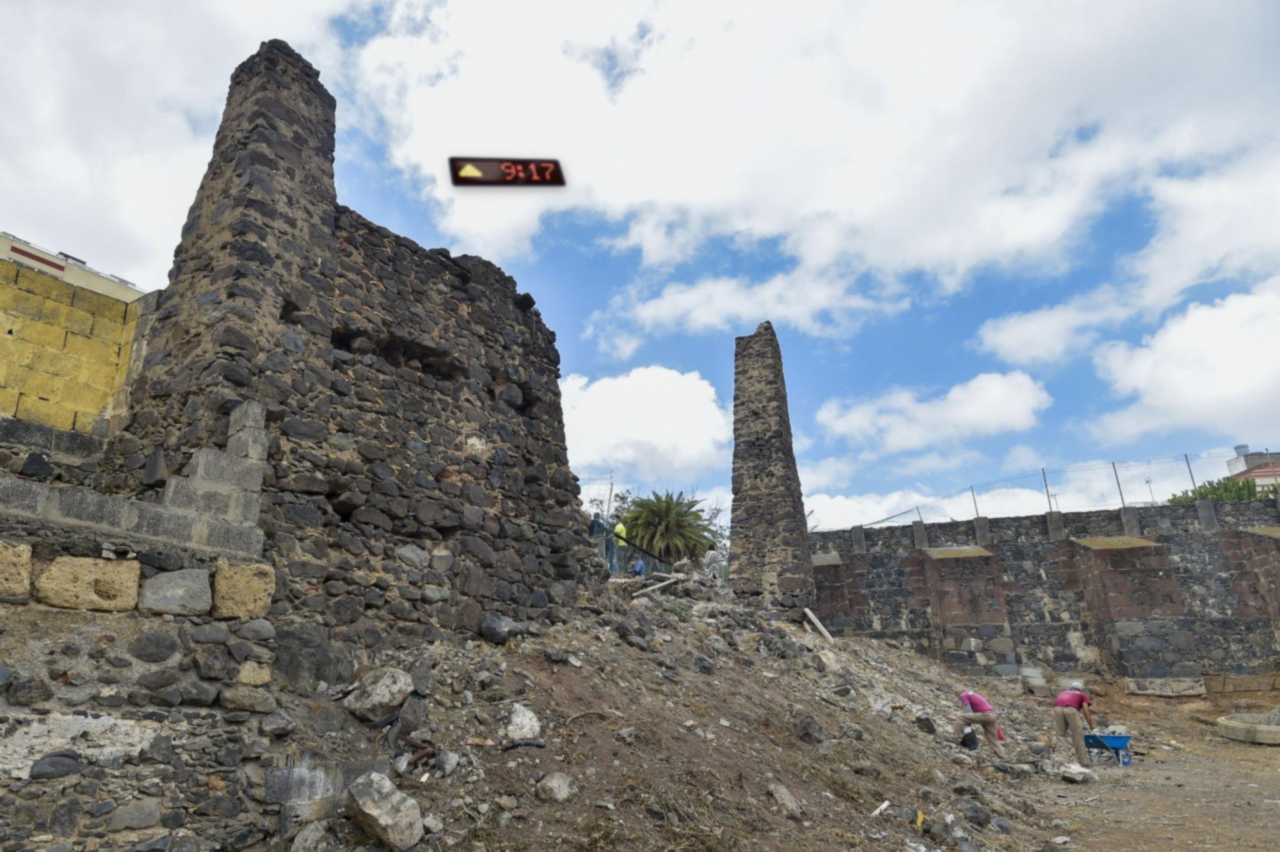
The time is {"hour": 9, "minute": 17}
